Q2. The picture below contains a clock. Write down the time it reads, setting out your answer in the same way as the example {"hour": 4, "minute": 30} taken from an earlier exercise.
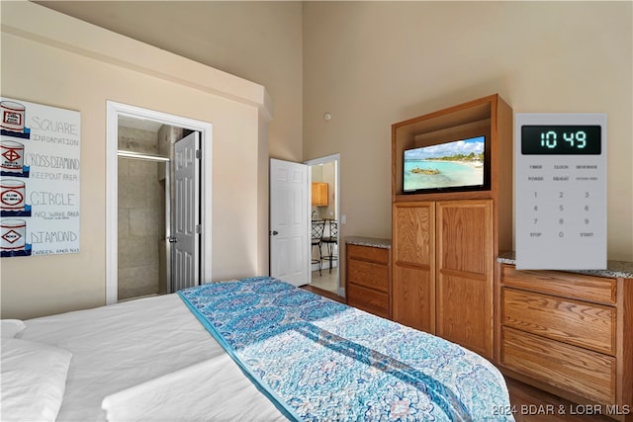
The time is {"hour": 10, "minute": 49}
